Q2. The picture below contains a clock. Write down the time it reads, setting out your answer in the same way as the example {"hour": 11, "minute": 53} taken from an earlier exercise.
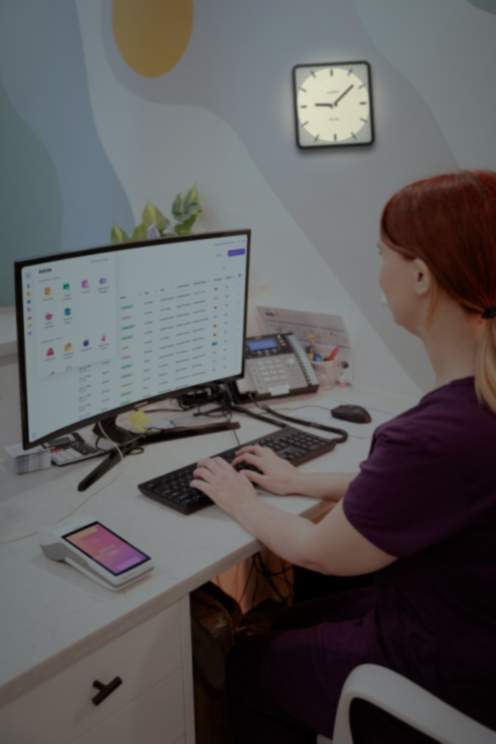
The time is {"hour": 9, "minute": 8}
